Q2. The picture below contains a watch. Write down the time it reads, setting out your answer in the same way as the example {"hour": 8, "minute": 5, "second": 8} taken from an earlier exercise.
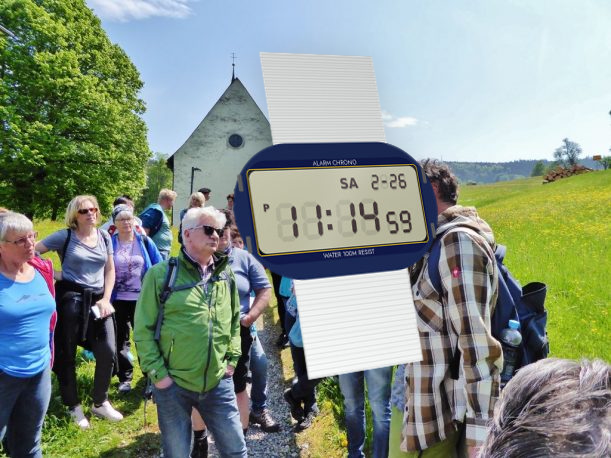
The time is {"hour": 11, "minute": 14, "second": 59}
